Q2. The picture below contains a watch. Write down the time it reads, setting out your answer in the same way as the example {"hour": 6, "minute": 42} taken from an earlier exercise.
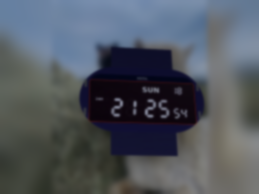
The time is {"hour": 21, "minute": 25}
